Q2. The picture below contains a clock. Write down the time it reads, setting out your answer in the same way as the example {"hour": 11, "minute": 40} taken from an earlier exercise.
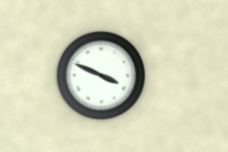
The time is {"hour": 3, "minute": 49}
